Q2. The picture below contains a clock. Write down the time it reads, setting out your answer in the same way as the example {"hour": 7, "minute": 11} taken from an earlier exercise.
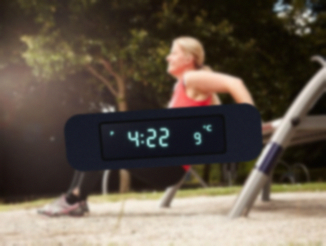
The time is {"hour": 4, "minute": 22}
